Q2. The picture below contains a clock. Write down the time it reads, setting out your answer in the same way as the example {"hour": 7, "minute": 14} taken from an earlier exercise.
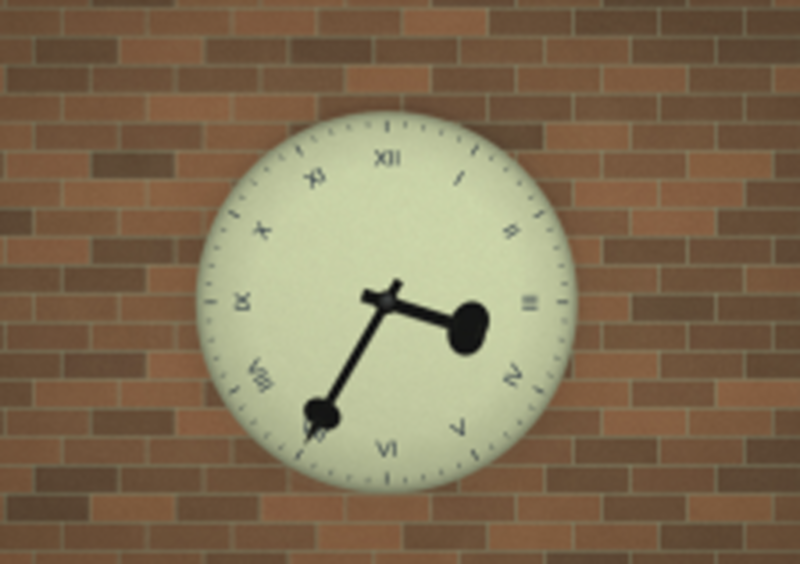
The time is {"hour": 3, "minute": 35}
